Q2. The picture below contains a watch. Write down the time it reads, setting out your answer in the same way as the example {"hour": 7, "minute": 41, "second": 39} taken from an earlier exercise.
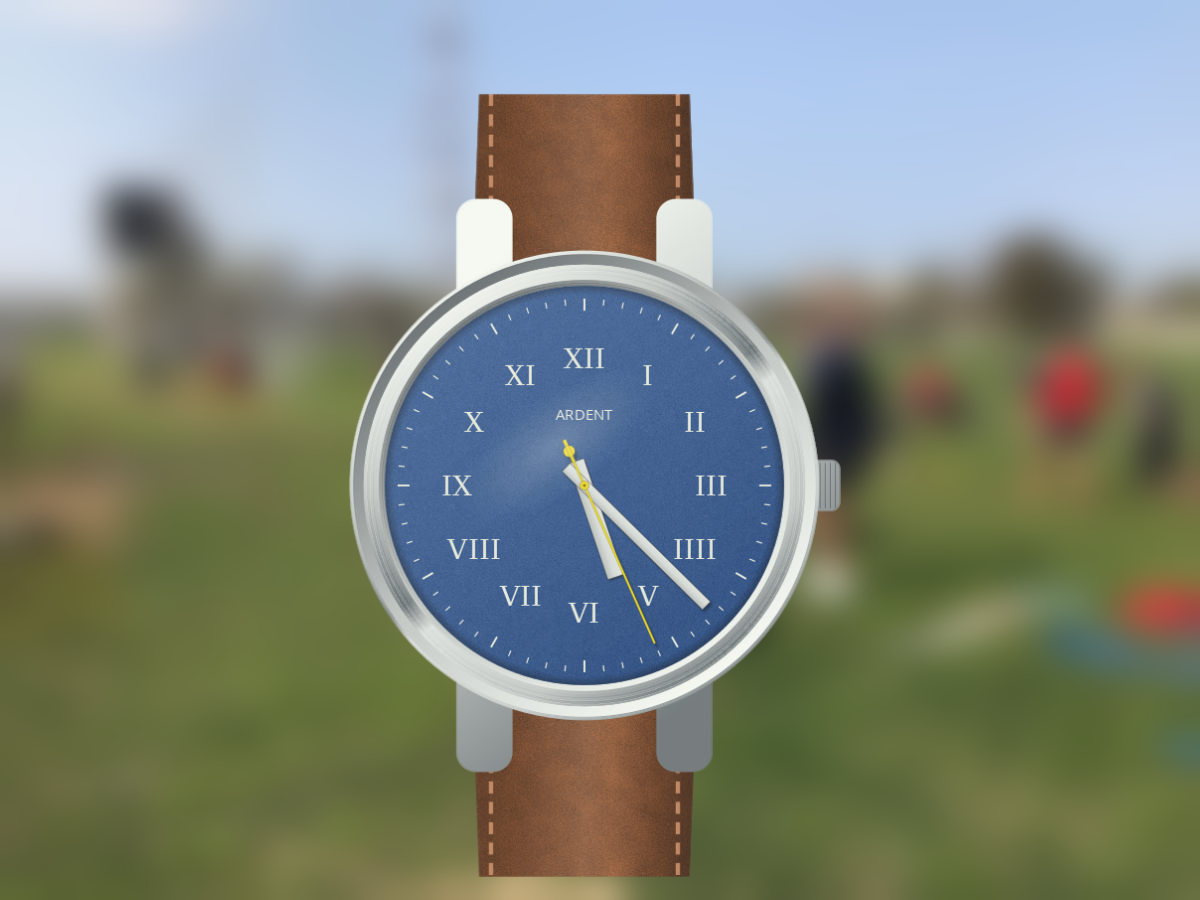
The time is {"hour": 5, "minute": 22, "second": 26}
